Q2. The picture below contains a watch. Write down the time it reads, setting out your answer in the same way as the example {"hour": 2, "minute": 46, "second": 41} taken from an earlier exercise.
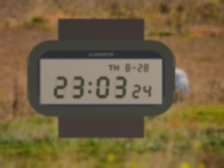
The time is {"hour": 23, "minute": 3, "second": 24}
